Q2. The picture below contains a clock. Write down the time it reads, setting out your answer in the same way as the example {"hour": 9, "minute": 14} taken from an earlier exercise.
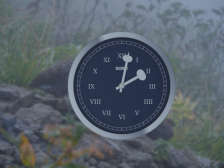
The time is {"hour": 2, "minute": 2}
